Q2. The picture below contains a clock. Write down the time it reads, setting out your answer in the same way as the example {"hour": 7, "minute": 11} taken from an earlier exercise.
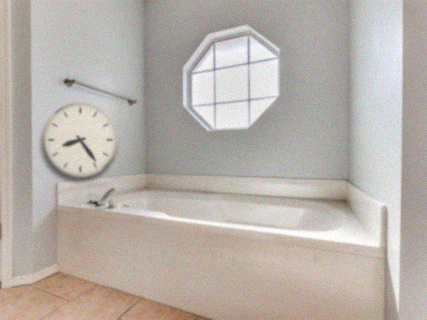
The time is {"hour": 8, "minute": 24}
